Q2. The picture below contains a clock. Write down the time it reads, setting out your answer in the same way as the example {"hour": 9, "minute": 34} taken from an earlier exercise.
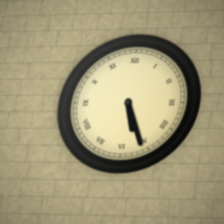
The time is {"hour": 5, "minute": 26}
